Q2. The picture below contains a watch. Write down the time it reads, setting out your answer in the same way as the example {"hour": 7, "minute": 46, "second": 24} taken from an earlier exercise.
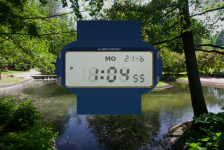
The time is {"hour": 1, "minute": 4, "second": 55}
